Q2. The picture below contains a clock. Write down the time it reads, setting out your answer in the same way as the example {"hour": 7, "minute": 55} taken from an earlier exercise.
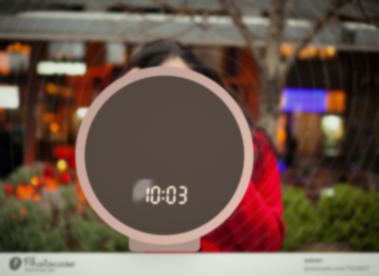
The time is {"hour": 10, "minute": 3}
